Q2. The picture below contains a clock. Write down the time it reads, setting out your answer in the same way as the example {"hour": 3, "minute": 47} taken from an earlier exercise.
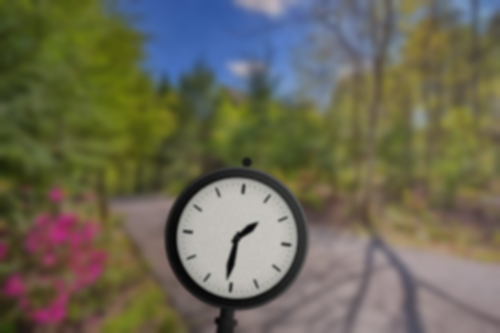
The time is {"hour": 1, "minute": 31}
